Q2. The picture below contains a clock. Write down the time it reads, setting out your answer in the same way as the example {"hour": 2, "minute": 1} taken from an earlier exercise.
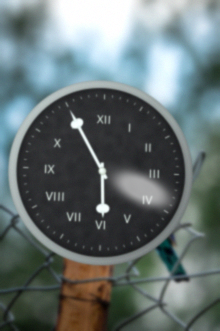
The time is {"hour": 5, "minute": 55}
